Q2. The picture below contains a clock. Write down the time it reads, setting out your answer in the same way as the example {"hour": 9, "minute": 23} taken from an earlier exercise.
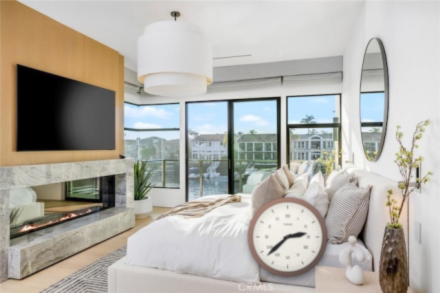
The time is {"hour": 2, "minute": 38}
